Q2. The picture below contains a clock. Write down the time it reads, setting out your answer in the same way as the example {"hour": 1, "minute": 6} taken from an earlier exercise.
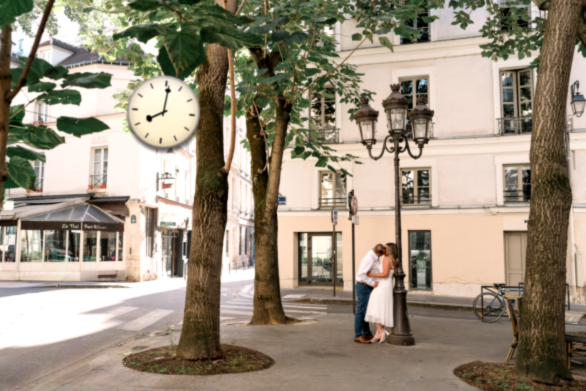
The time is {"hour": 8, "minute": 1}
